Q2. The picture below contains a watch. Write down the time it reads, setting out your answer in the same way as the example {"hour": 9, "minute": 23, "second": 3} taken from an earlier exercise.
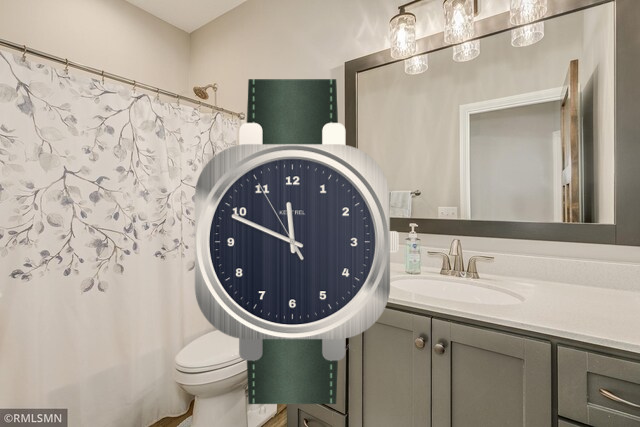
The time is {"hour": 11, "minute": 48, "second": 55}
